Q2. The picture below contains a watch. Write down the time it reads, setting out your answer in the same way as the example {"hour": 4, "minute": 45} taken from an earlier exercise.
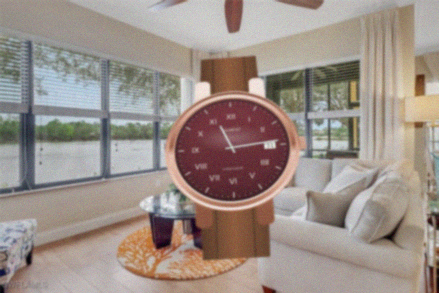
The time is {"hour": 11, "minute": 14}
